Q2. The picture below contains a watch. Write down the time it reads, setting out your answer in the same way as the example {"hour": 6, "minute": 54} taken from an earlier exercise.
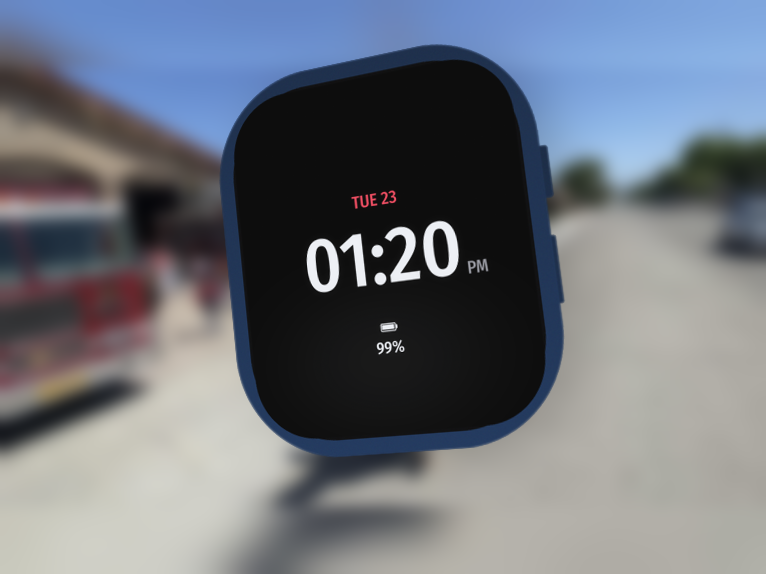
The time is {"hour": 1, "minute": 20}
